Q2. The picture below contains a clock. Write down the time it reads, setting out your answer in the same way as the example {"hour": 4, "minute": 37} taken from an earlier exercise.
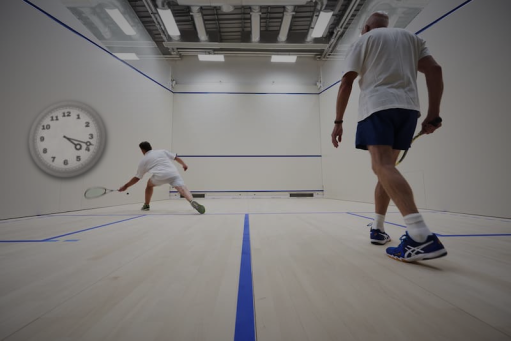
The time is {"hour": 4, "minute": 18}
